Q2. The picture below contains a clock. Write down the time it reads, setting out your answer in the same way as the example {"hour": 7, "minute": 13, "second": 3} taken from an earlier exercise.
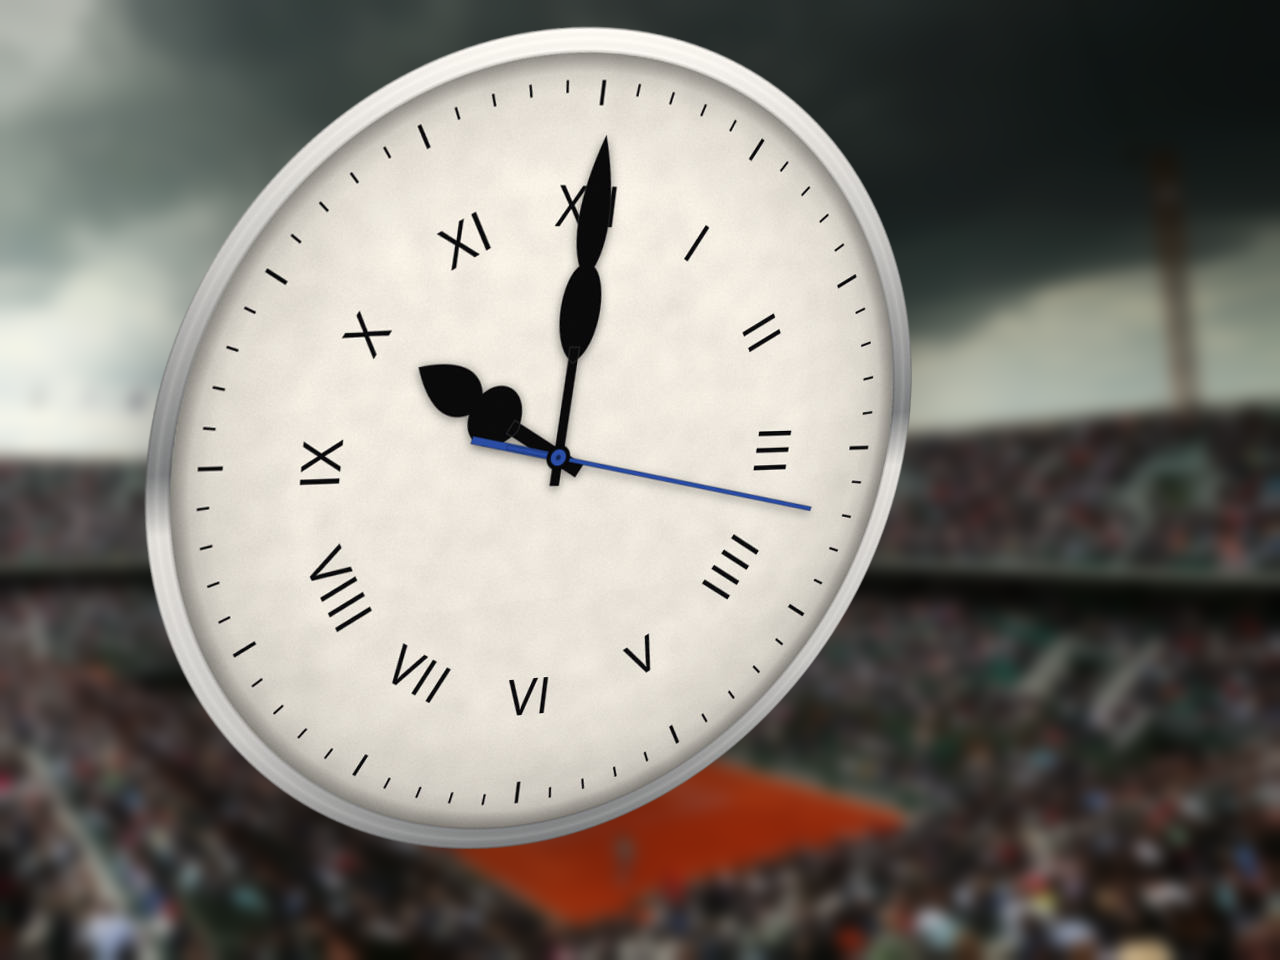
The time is {"hour": 10, "minute": 0, "second": 17}
